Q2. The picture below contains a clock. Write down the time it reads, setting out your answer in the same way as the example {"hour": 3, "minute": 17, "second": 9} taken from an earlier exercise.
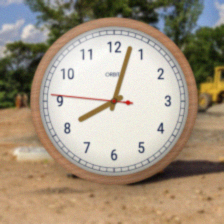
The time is {"hour": 8, "minute": 2, "second": 46}
